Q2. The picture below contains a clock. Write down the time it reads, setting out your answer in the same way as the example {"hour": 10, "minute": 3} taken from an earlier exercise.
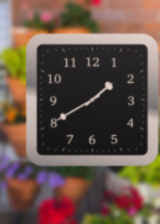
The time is {"hour": 1, "minute": 40}
